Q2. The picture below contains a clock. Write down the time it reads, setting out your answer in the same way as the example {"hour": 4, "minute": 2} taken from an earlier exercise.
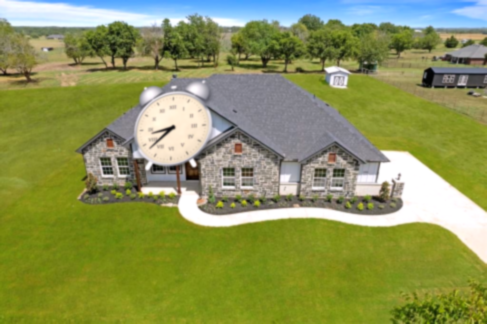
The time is {"hour": 8, "minute": 38}
